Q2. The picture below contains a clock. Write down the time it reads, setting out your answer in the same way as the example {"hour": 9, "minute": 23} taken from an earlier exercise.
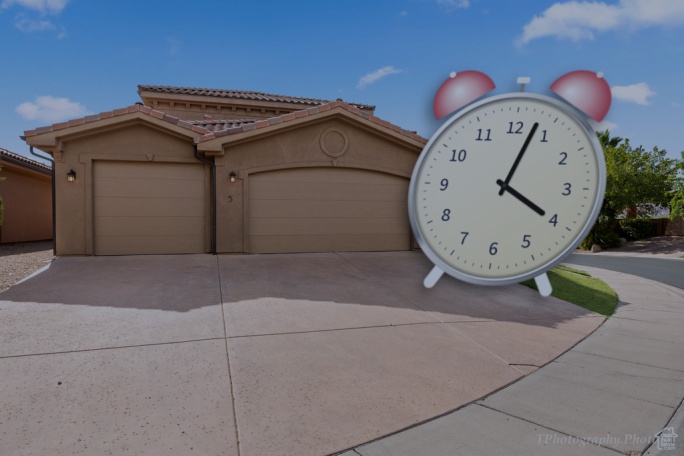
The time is {"hour": 4, "minute": 3}
